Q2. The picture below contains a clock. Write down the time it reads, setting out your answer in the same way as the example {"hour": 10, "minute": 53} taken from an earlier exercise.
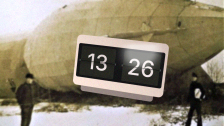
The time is {"hour": 13, "minute": 26}
